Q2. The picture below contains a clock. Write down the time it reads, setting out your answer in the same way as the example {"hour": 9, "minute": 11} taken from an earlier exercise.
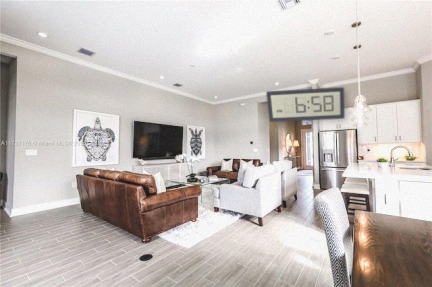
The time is {"hour": 6, "minute": 58}
